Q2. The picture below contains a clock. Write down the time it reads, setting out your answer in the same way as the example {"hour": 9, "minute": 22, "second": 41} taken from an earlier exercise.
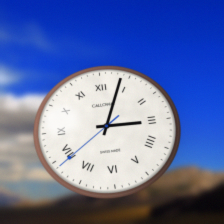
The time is {"hour": 3, "minute": 3, "second": 39}
